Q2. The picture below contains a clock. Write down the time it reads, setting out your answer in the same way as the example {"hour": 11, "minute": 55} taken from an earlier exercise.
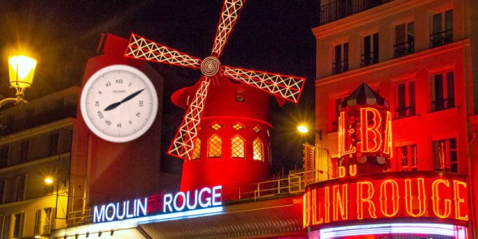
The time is {"hour": 8, "minute": 10}
